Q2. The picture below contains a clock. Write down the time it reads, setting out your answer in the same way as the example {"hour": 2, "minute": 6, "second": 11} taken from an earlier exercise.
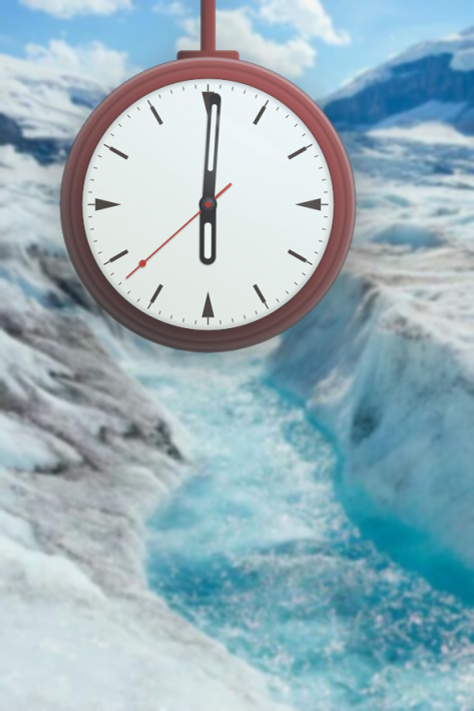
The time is {"hour": 6, "minute": 0, "second": 38}
